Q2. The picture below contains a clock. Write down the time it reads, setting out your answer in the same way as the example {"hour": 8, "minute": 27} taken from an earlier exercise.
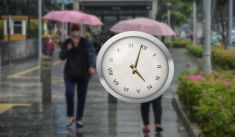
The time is {"hour": 3, "minute": 59}
